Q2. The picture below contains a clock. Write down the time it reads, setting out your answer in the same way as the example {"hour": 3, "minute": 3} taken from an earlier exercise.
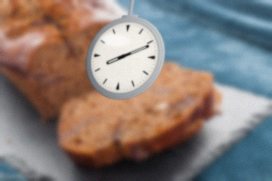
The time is {"hour": 8, "minute": 11}
